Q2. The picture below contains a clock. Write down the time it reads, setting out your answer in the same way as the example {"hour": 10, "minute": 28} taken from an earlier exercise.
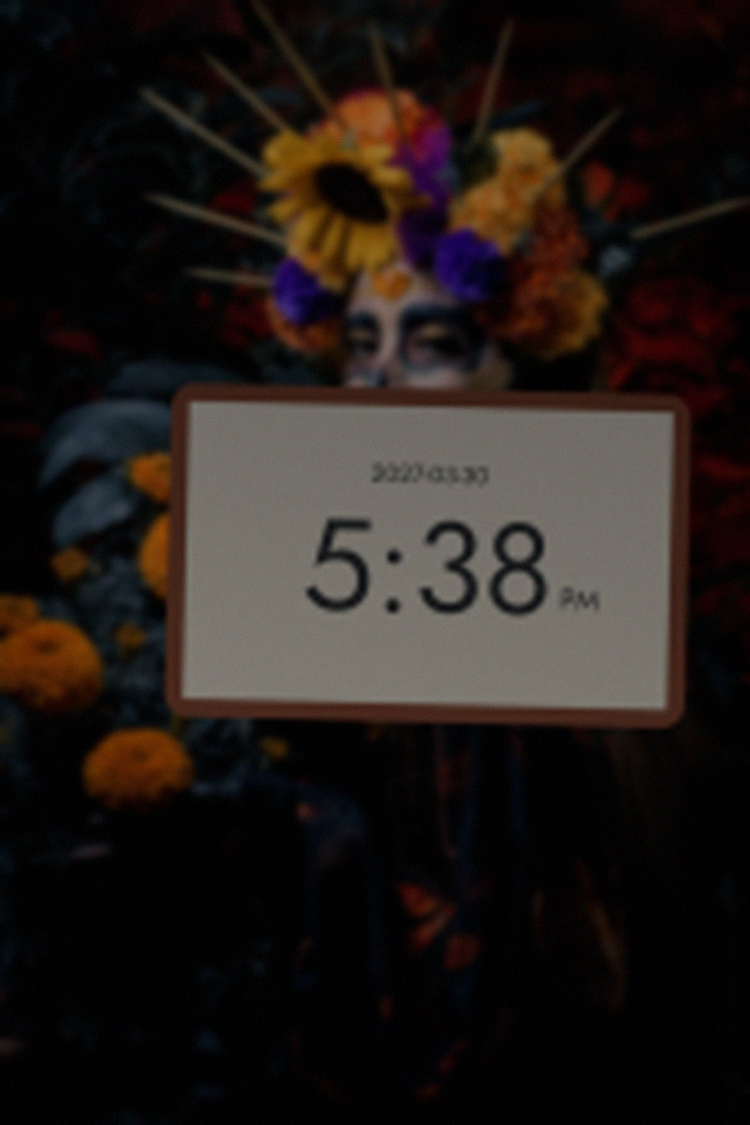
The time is {"hour": 5, "minute": 38}
